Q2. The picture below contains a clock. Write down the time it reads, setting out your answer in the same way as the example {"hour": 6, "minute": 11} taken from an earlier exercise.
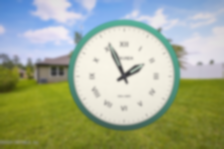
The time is {"hour": 1, "minute": 56}
